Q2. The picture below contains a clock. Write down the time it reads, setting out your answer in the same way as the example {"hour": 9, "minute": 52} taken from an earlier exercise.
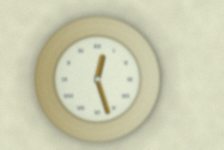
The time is {"hour": 12, "minute": 27}
